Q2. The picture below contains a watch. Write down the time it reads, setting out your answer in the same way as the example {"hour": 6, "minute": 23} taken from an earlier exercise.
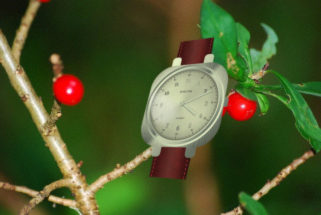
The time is {"hour": 4, "minute": 11}
